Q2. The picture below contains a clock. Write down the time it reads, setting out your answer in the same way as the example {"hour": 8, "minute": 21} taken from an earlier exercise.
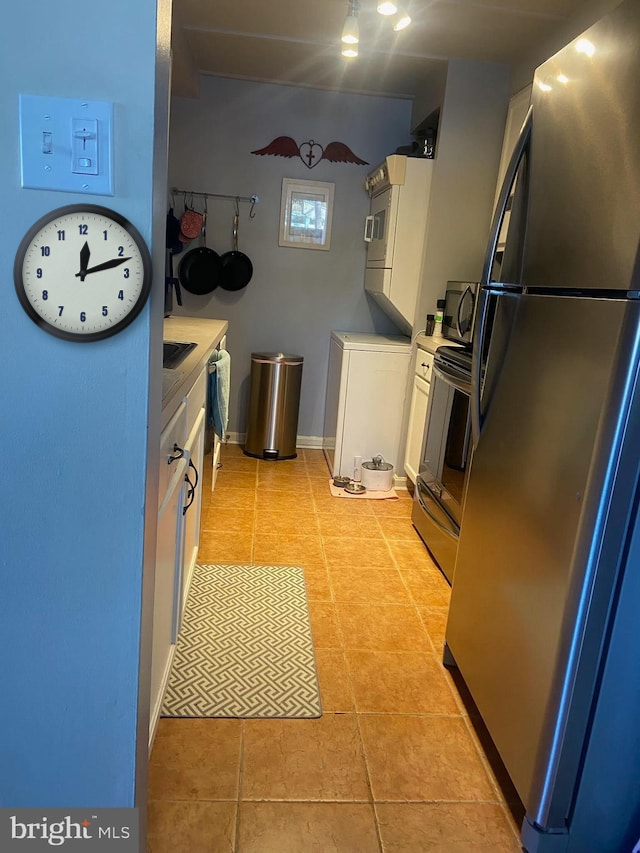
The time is {"hour": 12, "minute": 12}
